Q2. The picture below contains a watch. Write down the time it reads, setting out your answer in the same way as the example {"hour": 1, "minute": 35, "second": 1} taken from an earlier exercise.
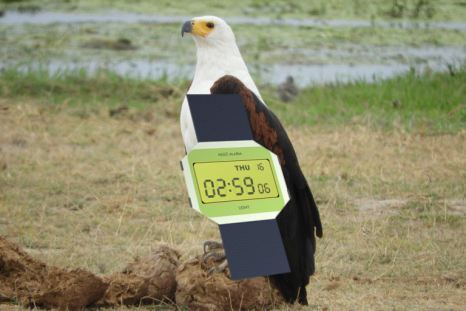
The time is {"hour": 2, "minute": 59, "second": 6}
